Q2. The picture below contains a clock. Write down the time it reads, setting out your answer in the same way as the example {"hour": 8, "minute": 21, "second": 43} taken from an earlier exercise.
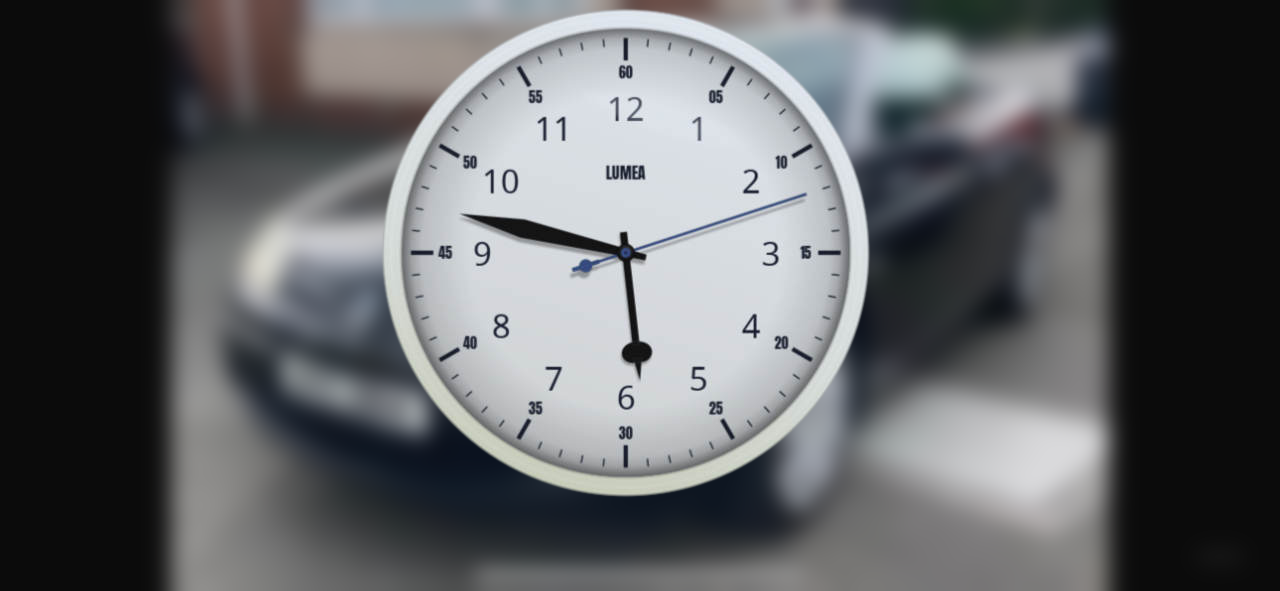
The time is {"hour": 5, "minute": 47, "second": 12}
